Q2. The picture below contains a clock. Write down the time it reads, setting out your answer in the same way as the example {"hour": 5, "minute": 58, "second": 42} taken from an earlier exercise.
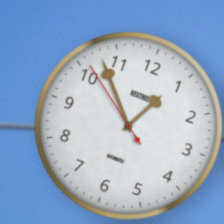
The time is {"hour": 12, "minute": 52, "second": 51}
